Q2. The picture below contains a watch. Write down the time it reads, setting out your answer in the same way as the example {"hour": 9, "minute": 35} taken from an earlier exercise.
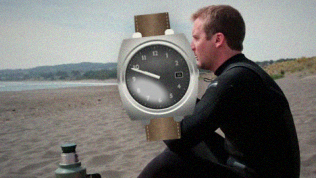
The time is {"hour": 9, "minute": 49}
